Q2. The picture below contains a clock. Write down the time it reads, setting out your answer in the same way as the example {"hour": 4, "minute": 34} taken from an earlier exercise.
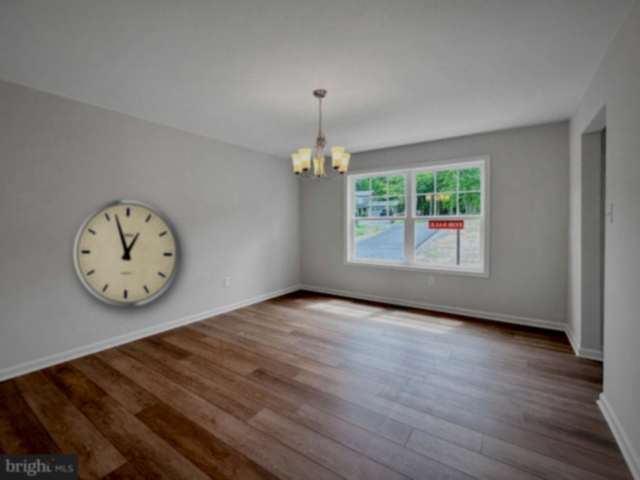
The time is {"hour": 12, "minute": 57}
